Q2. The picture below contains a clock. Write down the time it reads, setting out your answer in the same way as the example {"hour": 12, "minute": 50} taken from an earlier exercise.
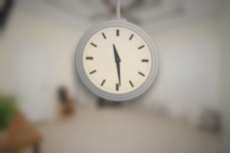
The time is {"hour": 11, "minute": 29}
